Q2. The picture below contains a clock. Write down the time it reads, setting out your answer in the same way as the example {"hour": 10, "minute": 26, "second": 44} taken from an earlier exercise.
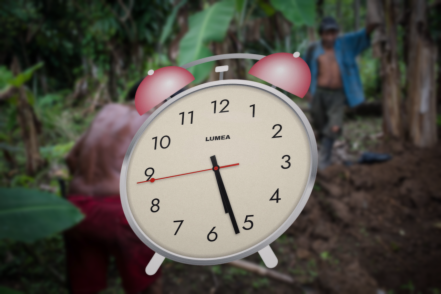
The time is {"hour": 5, "minute": 26, "second": 44}
